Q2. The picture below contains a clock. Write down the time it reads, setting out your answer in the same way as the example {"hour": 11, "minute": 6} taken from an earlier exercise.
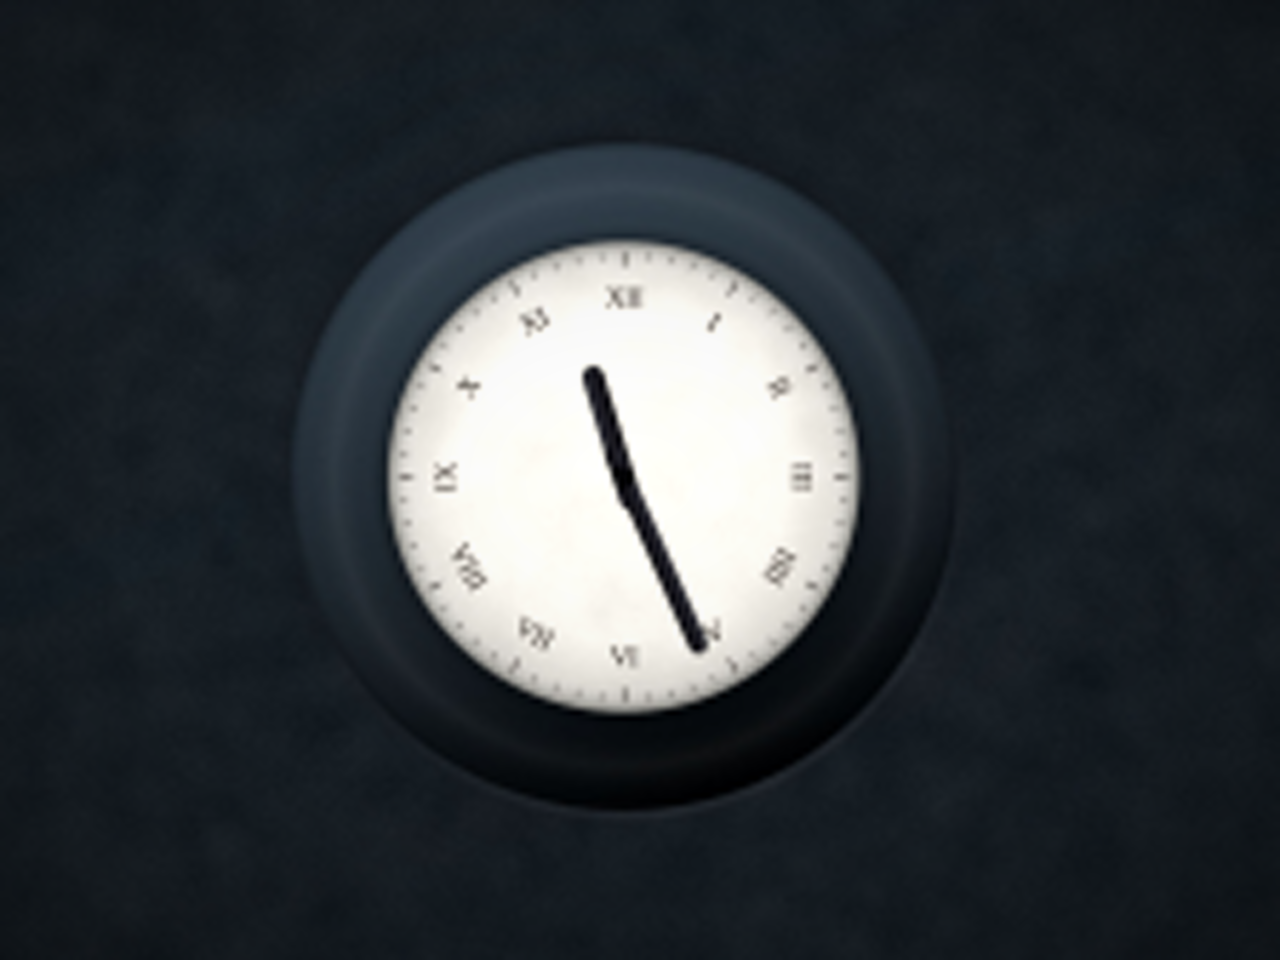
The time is {"hour": 11, "minute": 26}
